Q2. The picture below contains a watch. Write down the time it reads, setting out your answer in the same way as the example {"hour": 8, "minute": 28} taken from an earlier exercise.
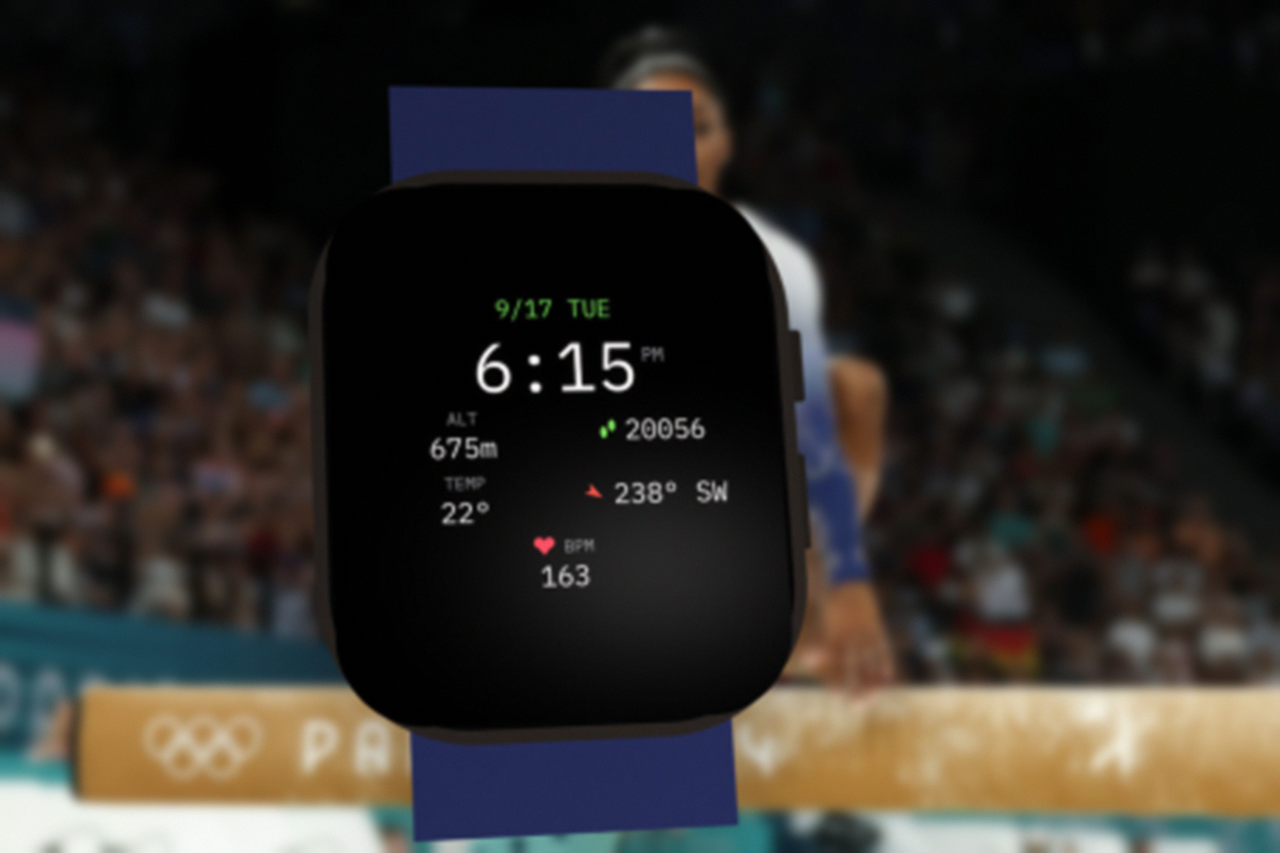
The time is {"hour": 6, "minute": 15}
